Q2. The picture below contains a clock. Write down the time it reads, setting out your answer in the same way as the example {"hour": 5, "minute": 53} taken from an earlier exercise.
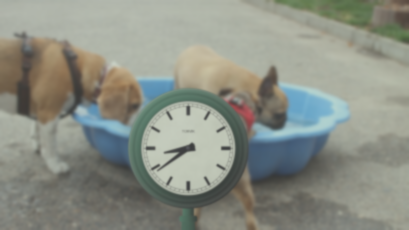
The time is {"hour": 8, "minute": 39}
